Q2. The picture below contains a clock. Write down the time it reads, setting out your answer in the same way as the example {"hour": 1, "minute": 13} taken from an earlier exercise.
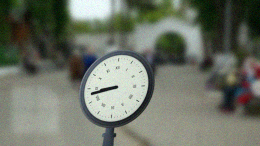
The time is {"hour": 8, "minute": 43}
